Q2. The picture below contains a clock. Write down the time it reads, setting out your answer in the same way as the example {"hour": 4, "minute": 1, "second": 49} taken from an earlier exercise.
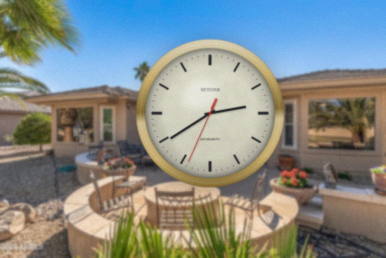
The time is {"hour": 2, "minute": 39, "second": 34}
